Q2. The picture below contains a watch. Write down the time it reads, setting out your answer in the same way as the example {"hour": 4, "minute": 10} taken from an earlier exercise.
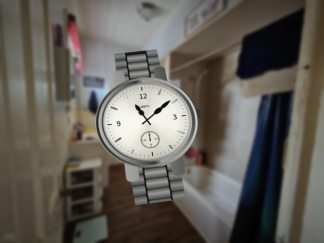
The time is {"hour": 11, "minute": 9}
